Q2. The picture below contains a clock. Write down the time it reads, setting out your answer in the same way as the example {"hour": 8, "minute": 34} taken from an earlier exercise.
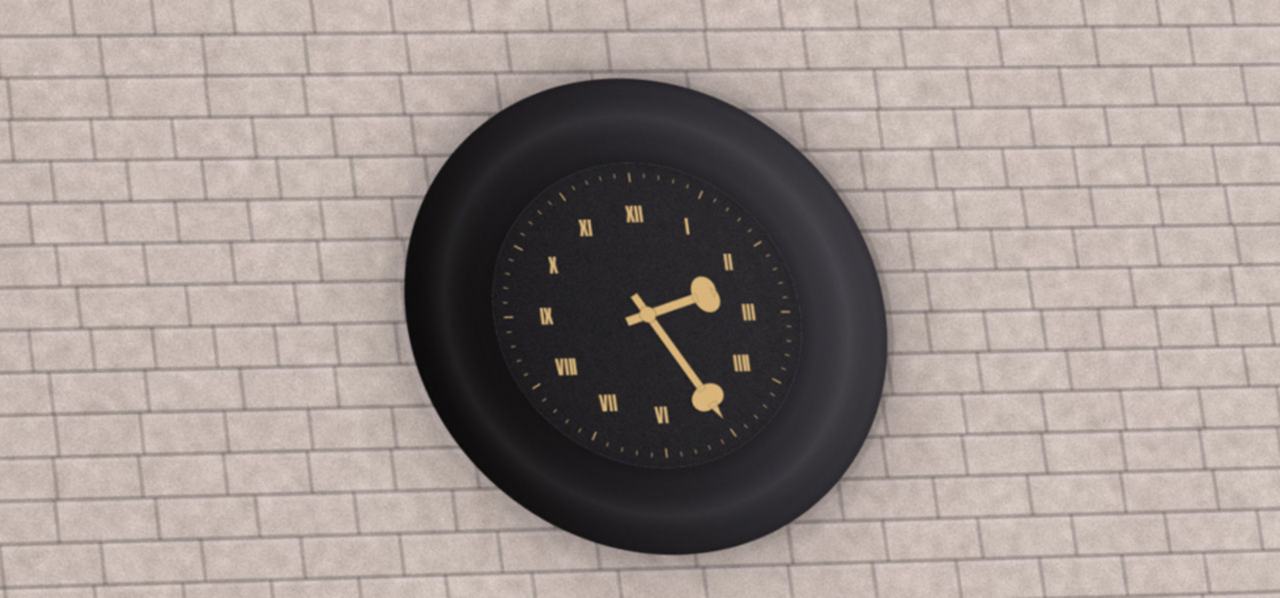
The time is {"hour": 2, "minute": 25}
